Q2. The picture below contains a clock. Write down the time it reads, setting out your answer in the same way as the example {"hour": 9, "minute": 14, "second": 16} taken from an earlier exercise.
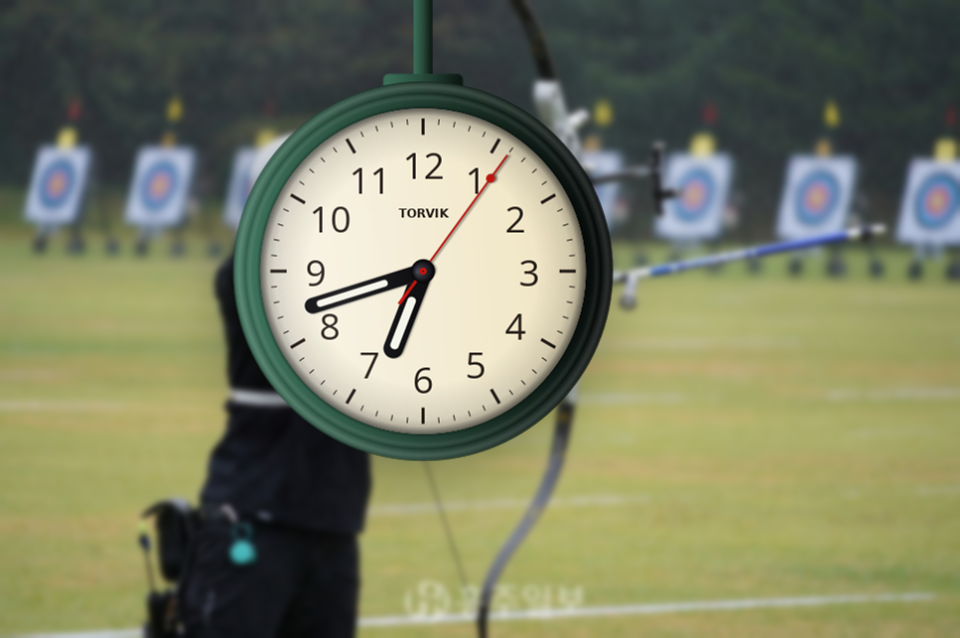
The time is {"hour": 6, "minute": 42, "second": 6}
